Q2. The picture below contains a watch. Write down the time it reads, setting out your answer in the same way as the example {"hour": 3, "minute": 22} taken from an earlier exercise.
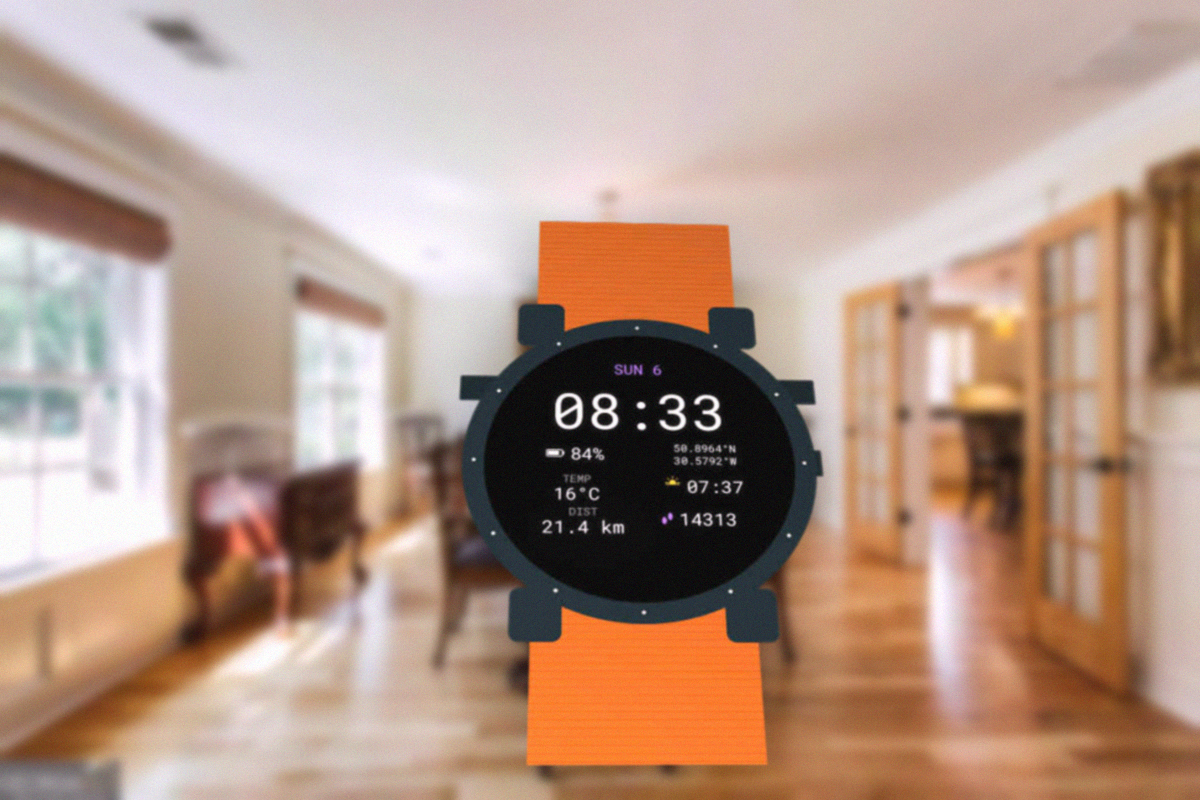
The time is {"hour": 8, "minute": 33}
